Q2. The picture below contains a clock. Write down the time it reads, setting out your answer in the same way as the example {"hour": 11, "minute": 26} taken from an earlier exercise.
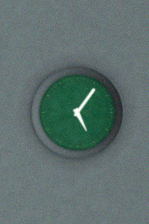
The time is {"hour": 5, "minute": 6}
